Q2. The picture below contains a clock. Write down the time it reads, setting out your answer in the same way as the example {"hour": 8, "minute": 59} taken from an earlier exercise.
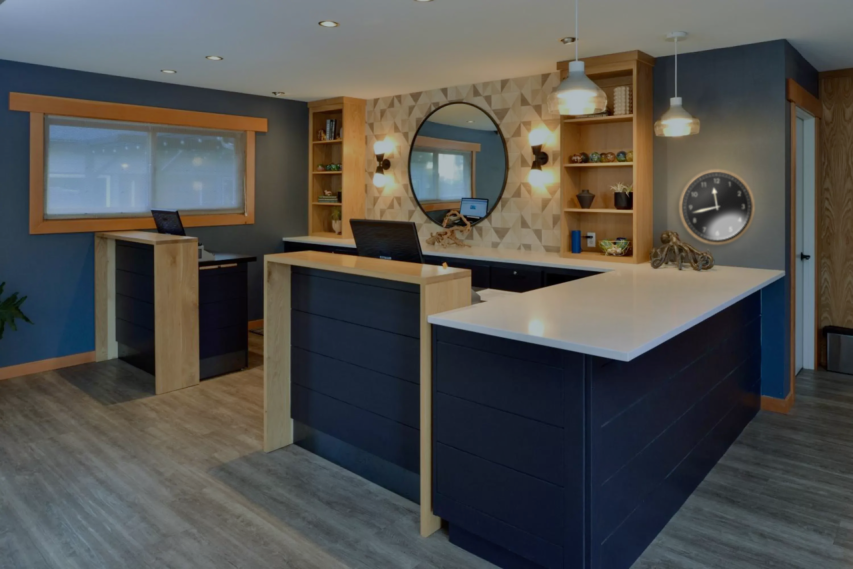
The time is {"hour": 11, "minute": 43}
